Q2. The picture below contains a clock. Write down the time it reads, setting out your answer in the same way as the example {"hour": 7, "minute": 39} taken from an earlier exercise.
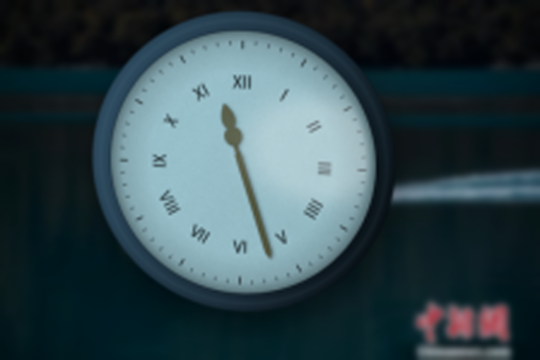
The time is {"hour": 11, "minute": 27}
